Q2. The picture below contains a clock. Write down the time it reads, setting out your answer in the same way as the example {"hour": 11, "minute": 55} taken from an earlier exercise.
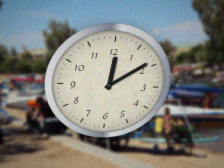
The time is {"hour": 12, "minute": 9}
